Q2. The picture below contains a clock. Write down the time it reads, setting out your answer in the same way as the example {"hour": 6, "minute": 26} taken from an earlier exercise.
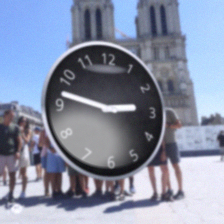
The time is {"hour": 2, "minute": 47}
